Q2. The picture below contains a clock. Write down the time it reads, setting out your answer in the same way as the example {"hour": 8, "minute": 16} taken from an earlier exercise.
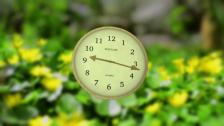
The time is {"hour": 9, "minute": 17}
